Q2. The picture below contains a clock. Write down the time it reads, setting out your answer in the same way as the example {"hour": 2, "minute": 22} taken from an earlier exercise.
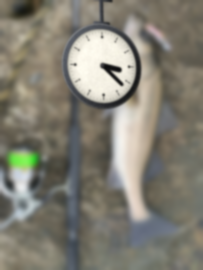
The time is {"hour": 3, "minute": 22}
